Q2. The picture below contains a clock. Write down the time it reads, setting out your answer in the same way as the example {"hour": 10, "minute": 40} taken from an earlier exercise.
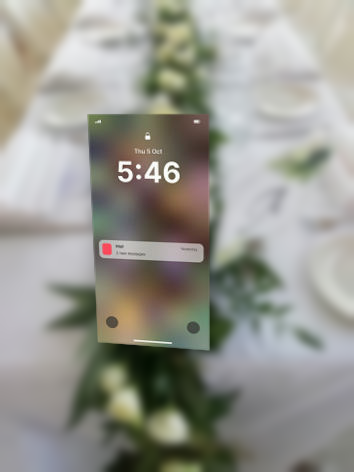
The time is {"hour": 5, "minute": 46}
